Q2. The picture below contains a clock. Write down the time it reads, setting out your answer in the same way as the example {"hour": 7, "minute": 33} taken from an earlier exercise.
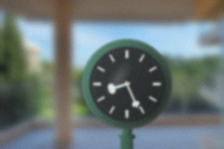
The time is {"hour": 8, "minute": 26}
